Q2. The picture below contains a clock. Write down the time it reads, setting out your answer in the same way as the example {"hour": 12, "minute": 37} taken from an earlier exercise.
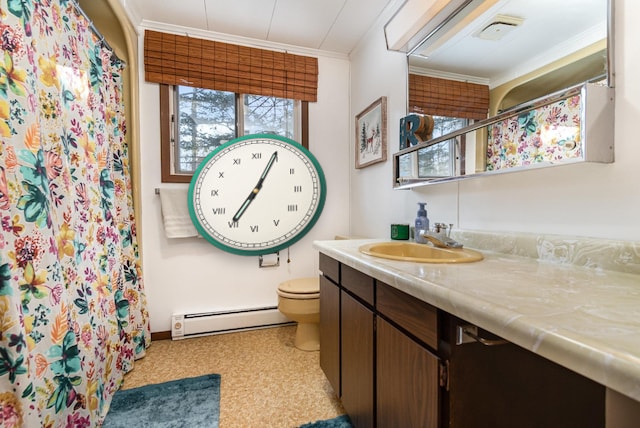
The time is {"hour": 7, "minute": 4}
